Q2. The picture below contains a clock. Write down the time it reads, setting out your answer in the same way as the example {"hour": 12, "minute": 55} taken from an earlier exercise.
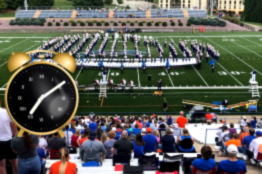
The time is {"hour": 7, "minute": 9}
